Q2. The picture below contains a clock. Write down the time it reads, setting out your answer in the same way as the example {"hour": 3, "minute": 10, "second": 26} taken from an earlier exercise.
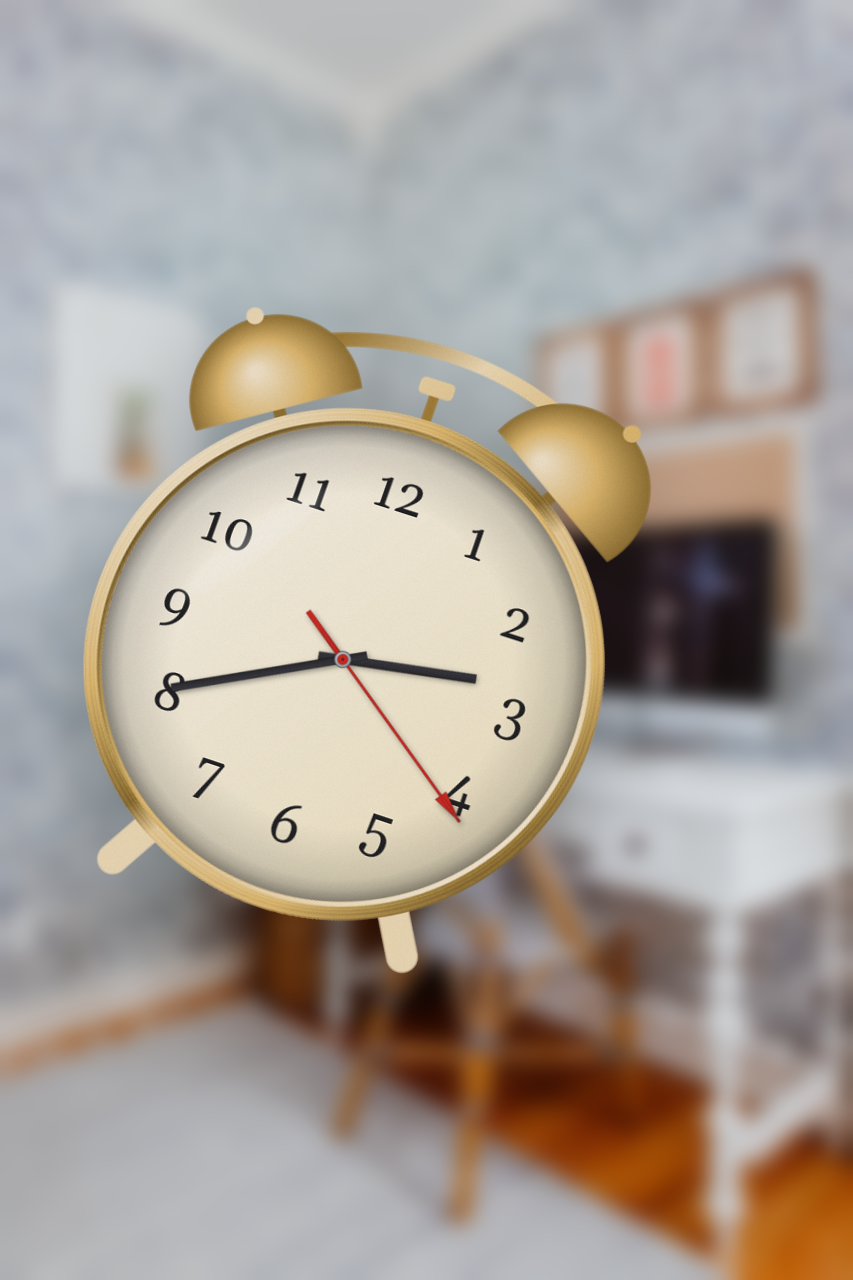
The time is {"hour": 2, "minute": 40, "second": 21}
